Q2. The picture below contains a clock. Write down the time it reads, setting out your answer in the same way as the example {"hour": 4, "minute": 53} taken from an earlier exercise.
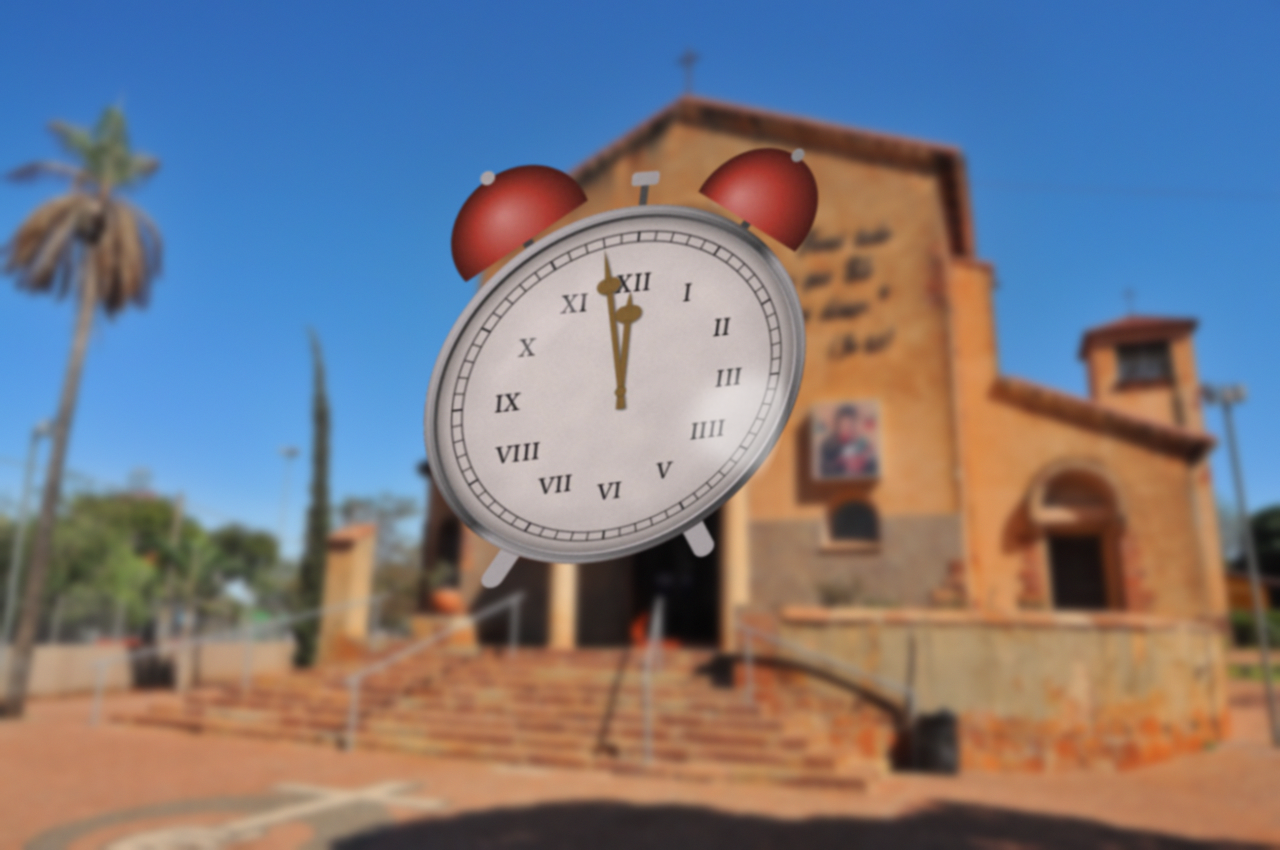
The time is {"hour": 11, "minute": 58}
